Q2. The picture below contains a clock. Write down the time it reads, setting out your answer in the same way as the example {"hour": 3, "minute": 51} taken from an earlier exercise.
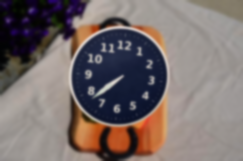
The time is {"hour": 7, "minute": 38}
